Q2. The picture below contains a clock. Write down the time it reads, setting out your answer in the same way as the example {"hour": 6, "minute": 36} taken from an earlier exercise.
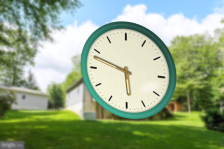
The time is {"hour": 5, "minute": 48}
